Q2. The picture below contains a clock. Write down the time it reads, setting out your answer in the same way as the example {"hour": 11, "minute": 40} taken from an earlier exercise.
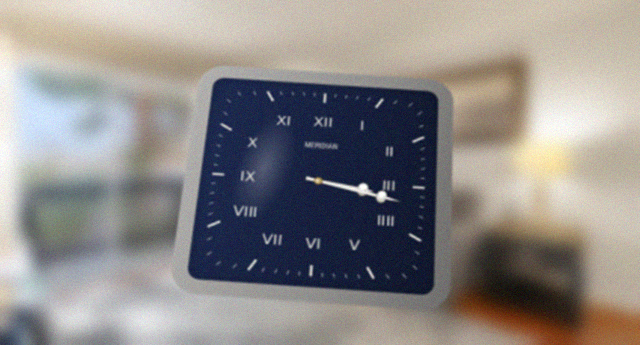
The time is {"hour": 3, "minute": 17}
